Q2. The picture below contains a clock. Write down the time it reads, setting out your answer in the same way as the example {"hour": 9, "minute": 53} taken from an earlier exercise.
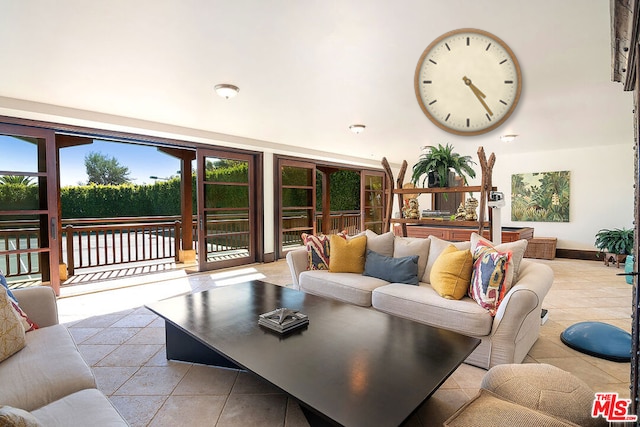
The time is {"hour": 4, "minute": 24}
